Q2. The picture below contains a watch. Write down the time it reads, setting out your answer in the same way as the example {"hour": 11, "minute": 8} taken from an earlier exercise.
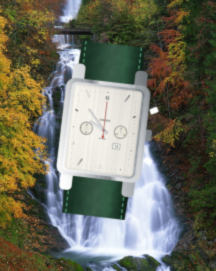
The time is {"hour": 9, "minute": 53}
